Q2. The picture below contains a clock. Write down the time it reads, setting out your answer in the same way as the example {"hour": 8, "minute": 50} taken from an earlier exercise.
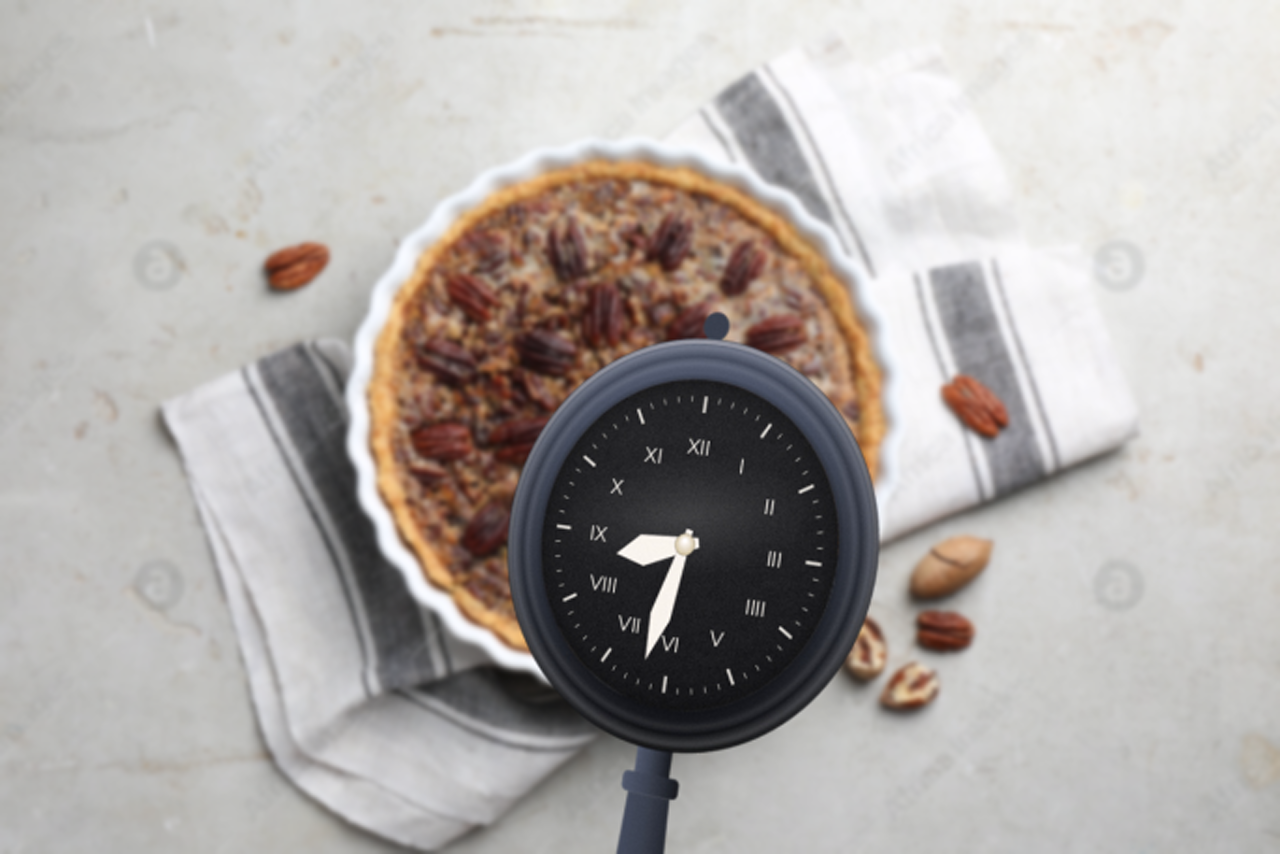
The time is {"hour": 8, "minute": 32}
